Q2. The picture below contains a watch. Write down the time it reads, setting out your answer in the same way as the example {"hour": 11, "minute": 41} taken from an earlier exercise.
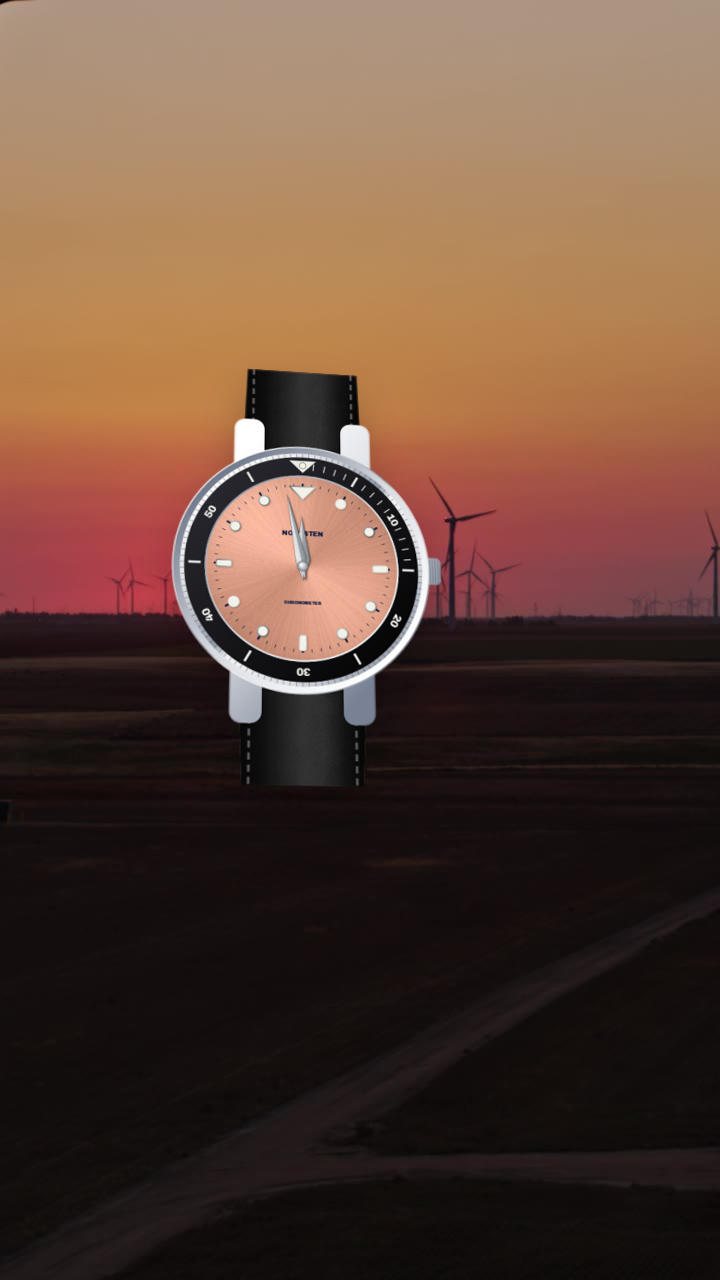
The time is {"hour": 11, "minute": 58}
